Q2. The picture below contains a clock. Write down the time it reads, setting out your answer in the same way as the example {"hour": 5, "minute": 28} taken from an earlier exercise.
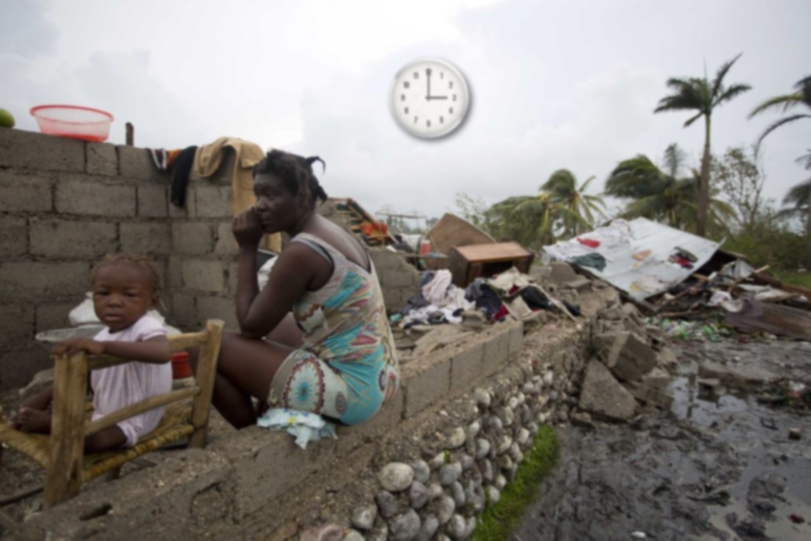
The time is {"hour": 3, "minute": 0}
